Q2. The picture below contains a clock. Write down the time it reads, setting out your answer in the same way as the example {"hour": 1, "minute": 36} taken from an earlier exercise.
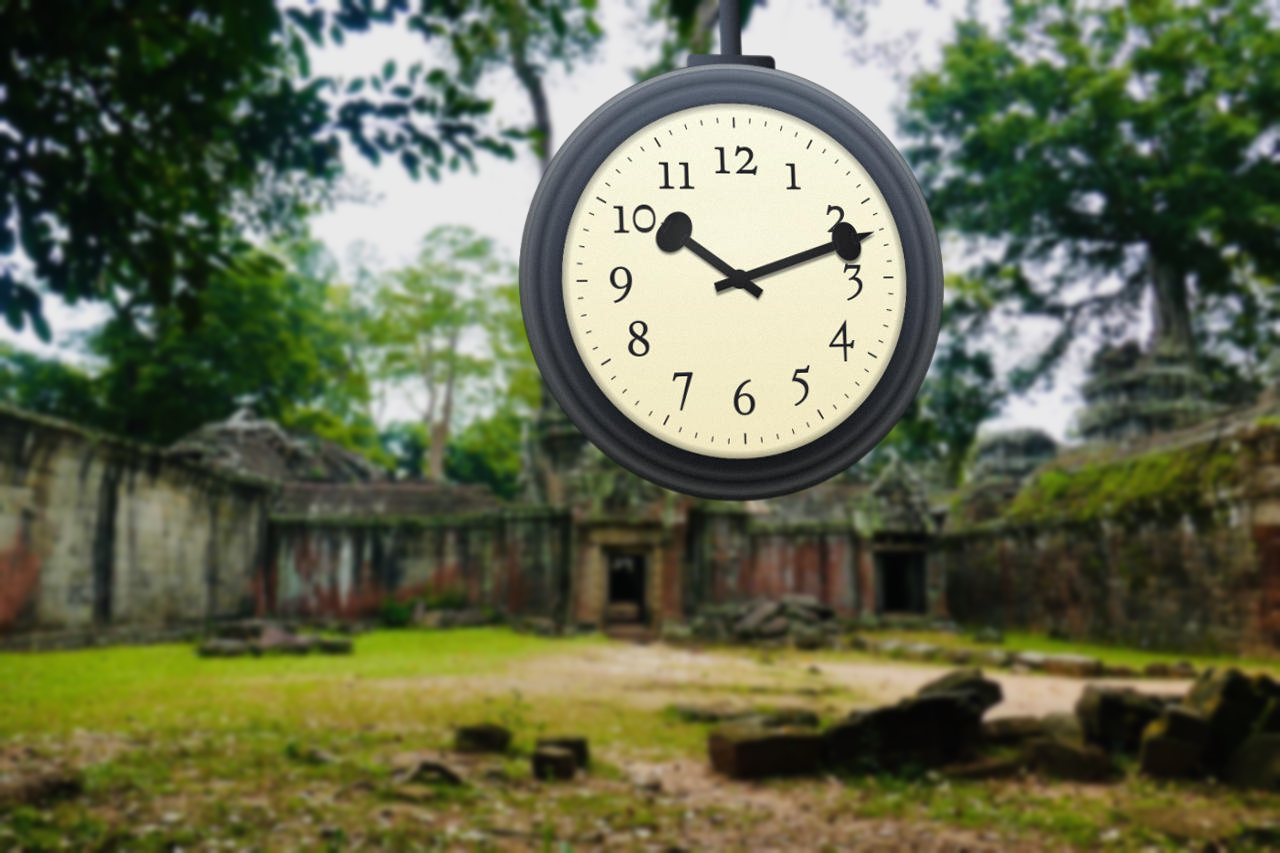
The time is {"hour": 10, "minute": 12}
